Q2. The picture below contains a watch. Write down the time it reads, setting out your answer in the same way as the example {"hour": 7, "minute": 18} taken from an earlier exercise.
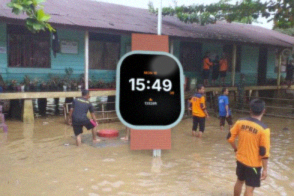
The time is {"hour": 15, "minute": 49}
